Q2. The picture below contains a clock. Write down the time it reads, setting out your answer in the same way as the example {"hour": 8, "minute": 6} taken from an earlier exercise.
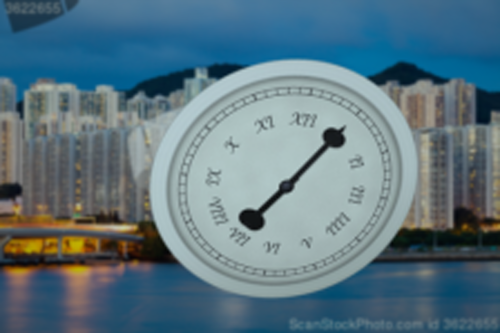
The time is {"hour": 7, "minute": 5}
